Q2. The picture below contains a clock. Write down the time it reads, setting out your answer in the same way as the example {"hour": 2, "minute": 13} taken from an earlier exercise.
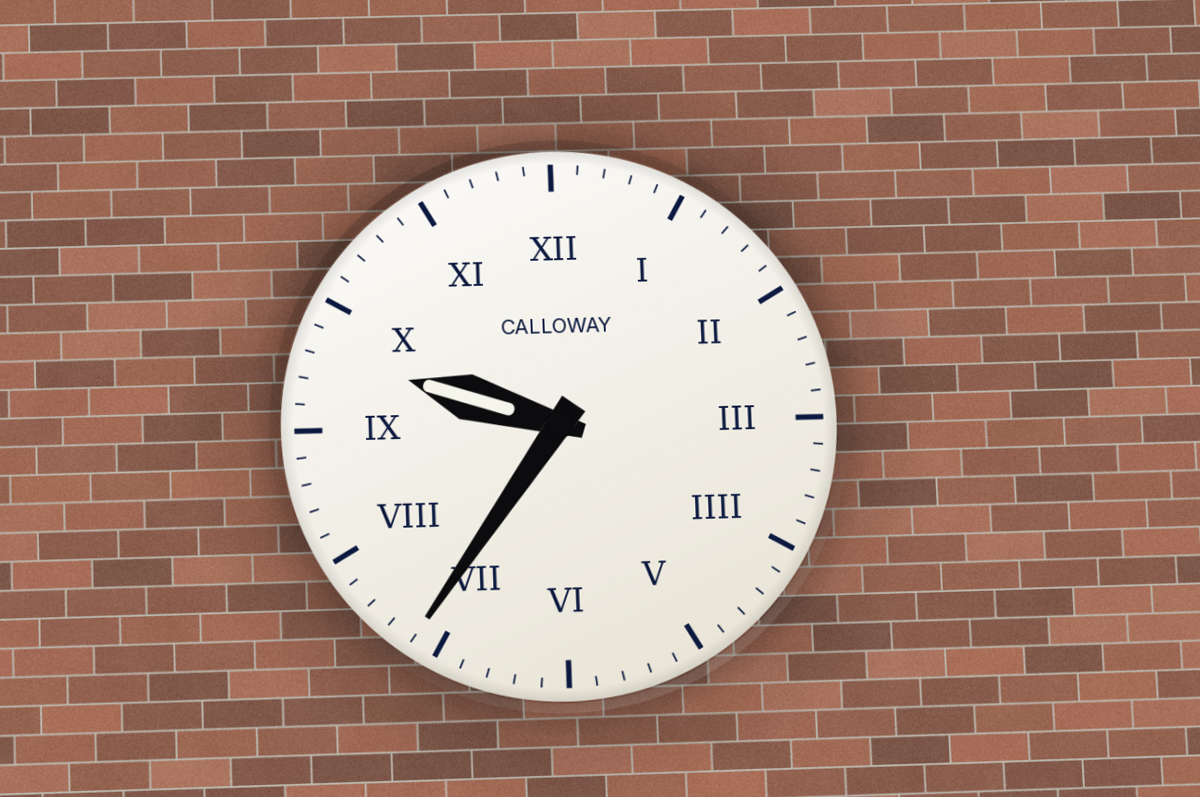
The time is {"hour": 9, "minute": 36}
